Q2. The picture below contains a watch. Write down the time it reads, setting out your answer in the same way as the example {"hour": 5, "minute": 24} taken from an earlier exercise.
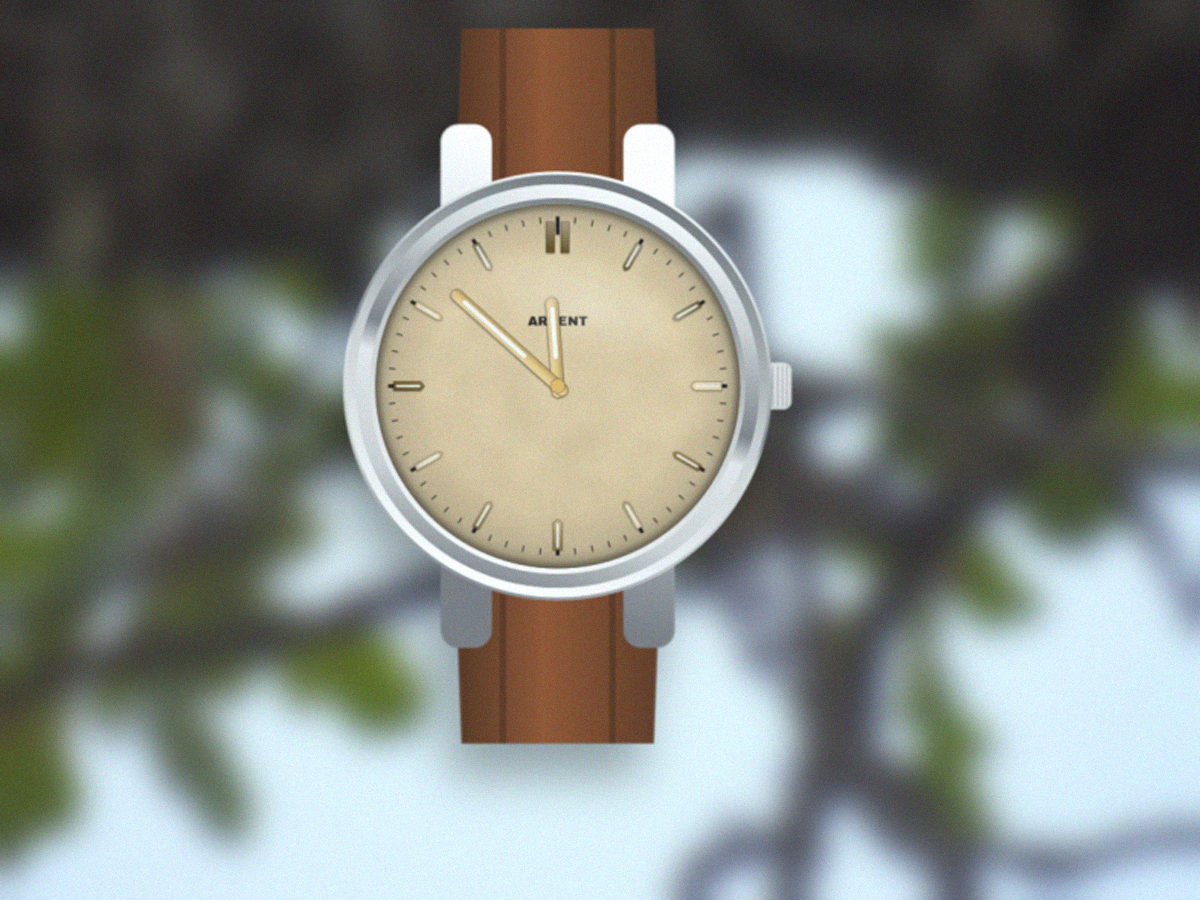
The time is {"hour": 11, "minute": 52}
